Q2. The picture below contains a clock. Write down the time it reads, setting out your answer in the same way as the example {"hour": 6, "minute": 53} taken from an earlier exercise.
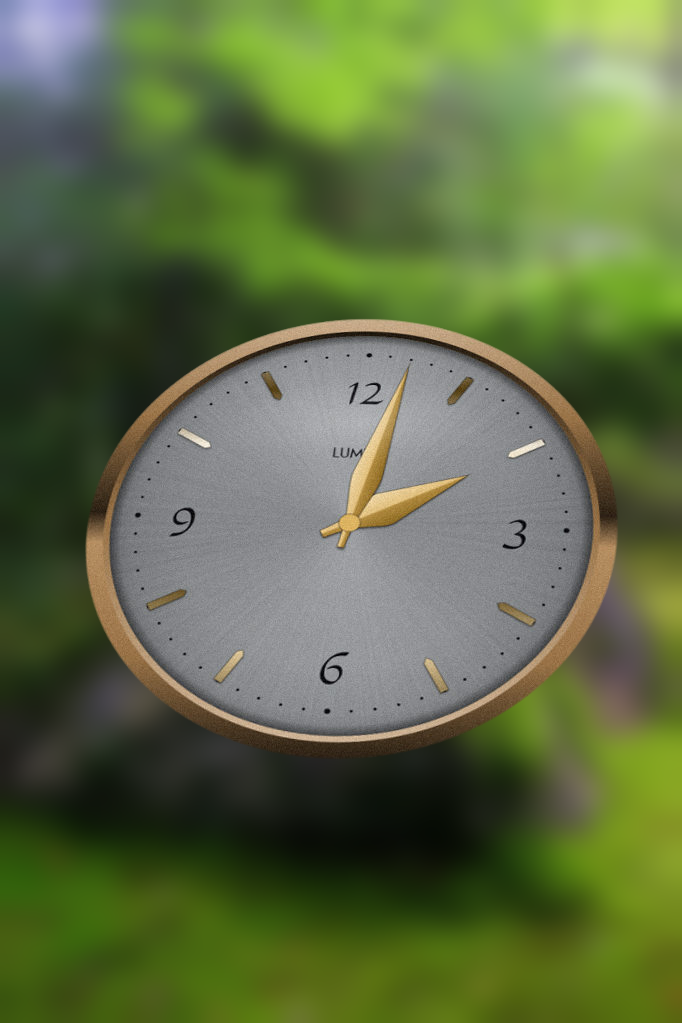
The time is {"hour": 2, "minute": 2}
